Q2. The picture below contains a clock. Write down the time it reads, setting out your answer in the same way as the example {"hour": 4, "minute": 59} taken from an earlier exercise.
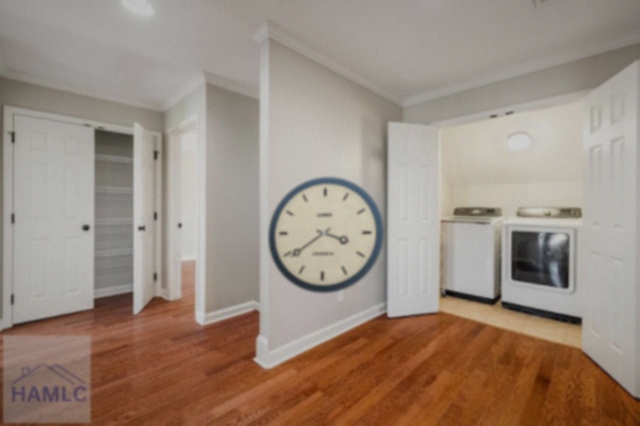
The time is {"hour": 3, "minute": 39}
